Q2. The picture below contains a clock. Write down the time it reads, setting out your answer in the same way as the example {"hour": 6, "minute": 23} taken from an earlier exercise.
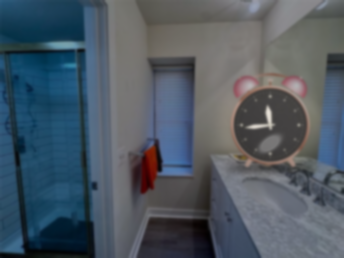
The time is {"hour": 11, "minute": 44}
